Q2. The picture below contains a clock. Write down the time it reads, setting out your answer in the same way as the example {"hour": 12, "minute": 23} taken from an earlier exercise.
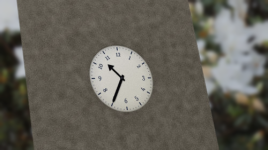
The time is {"hour": 10, "minute": 35}
